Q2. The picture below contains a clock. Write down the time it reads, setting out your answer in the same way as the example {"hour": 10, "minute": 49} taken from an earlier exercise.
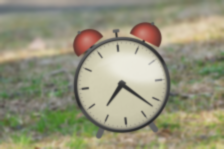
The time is {"hour": 7, "minute": 22}
